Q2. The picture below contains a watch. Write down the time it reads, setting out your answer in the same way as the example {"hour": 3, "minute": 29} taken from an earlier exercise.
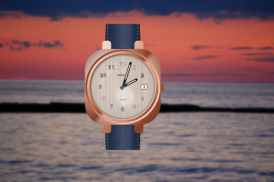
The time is {"hour": 2, "minute": 3}
